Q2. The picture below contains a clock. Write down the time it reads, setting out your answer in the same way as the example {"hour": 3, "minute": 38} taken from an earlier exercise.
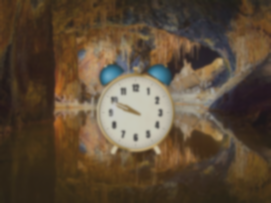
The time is {"hour": 9, "minute": 49}
